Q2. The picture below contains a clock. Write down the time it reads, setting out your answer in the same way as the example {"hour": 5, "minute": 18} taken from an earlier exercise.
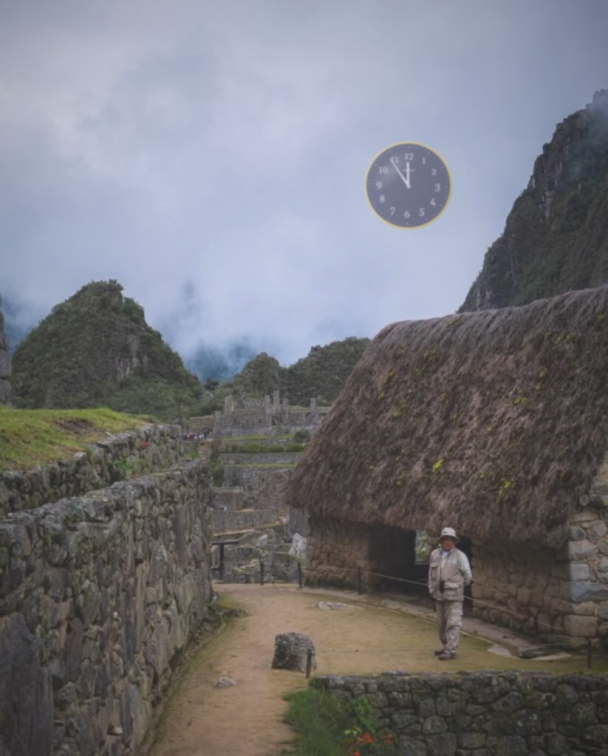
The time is {"hour": 11, "minute": 54}
